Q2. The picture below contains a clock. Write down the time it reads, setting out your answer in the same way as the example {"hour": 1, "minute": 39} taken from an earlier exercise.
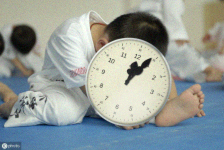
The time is {"hour": 12, "minute": 4}
